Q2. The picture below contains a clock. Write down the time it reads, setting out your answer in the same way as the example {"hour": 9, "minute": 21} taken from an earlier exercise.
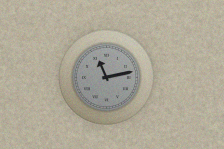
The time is {"hour": 11, "minute": 13}
